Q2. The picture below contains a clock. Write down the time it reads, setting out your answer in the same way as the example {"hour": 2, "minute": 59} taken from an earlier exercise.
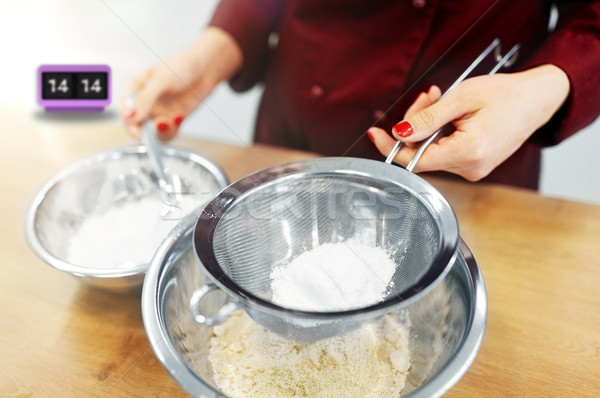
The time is {"hour": 14, "minute": 14}
